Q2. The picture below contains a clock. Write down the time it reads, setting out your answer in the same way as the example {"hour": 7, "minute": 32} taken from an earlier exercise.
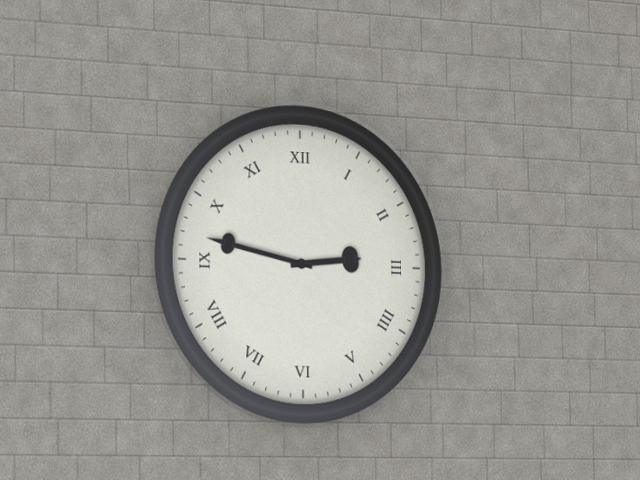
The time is {"hour": 2, "minute": 47}
